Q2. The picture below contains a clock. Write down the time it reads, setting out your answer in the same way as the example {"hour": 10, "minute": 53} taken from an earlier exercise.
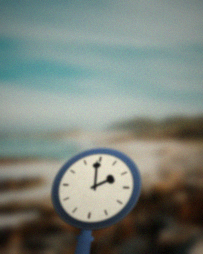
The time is {"hour": 1, "minute": 59}
